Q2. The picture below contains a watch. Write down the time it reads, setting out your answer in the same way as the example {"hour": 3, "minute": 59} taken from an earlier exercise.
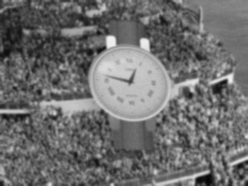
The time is {"hour": 12, "minute": 47}
